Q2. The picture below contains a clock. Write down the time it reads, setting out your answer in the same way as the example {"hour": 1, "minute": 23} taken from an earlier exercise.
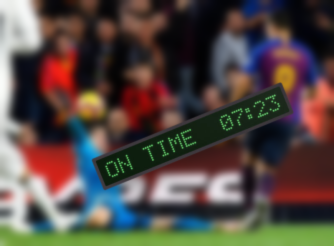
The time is {"hour": 7, "minute": 23}
